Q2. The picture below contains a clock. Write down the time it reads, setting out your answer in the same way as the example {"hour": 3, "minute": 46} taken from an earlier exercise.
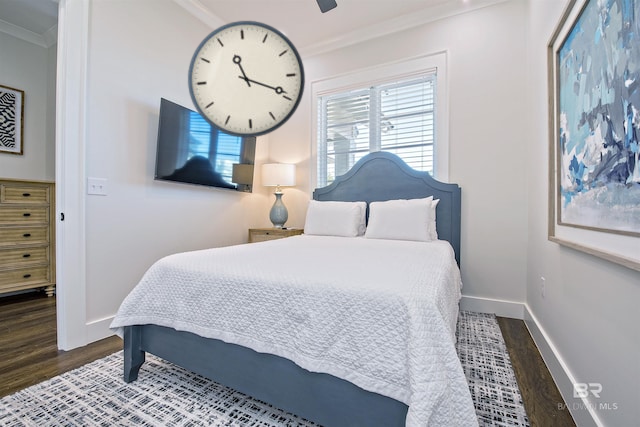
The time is {"hour": 11, "minute": 19}
